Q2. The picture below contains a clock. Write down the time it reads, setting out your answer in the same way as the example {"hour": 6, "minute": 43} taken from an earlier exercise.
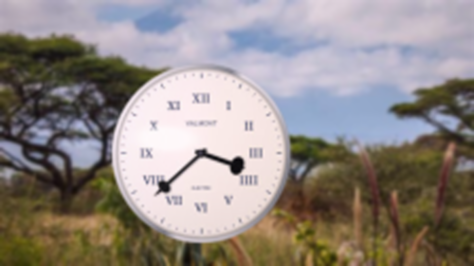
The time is {"hour": 3, "minute": 38}
